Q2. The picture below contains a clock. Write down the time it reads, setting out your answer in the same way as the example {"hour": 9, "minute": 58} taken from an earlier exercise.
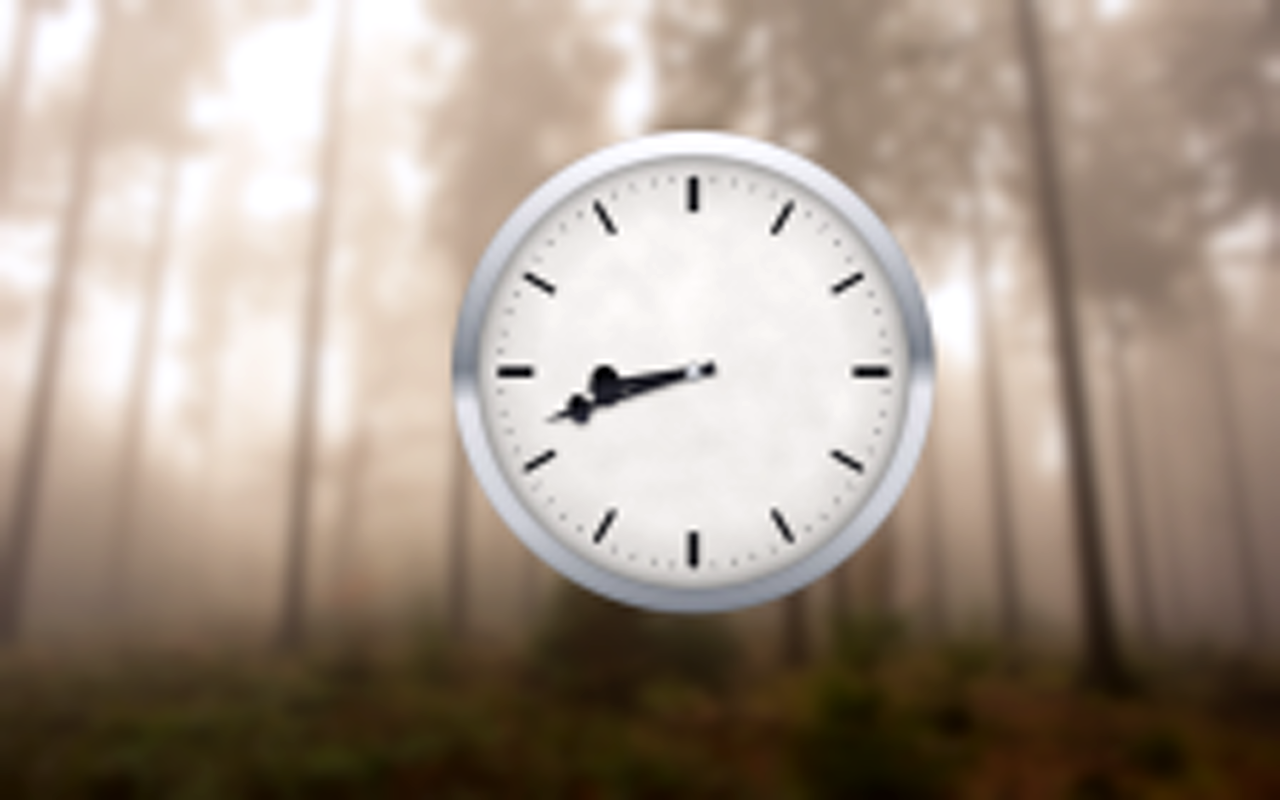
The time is {"hour": 8, "minute": 42}
